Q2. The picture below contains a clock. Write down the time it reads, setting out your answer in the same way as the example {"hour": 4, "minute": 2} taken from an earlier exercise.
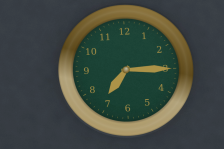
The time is {"hour": 7, "minute": 15}
